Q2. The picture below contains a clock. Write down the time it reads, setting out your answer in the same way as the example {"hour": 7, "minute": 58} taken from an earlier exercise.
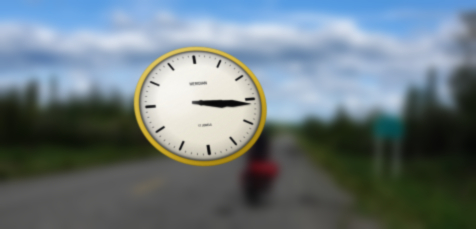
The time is {"hour": 3, "minute": 16}
